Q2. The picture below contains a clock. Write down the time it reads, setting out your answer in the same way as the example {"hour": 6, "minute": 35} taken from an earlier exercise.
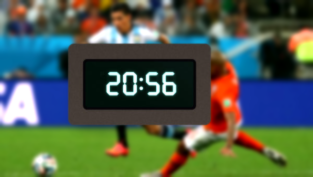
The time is {"hour": 20, "minute": 56}
